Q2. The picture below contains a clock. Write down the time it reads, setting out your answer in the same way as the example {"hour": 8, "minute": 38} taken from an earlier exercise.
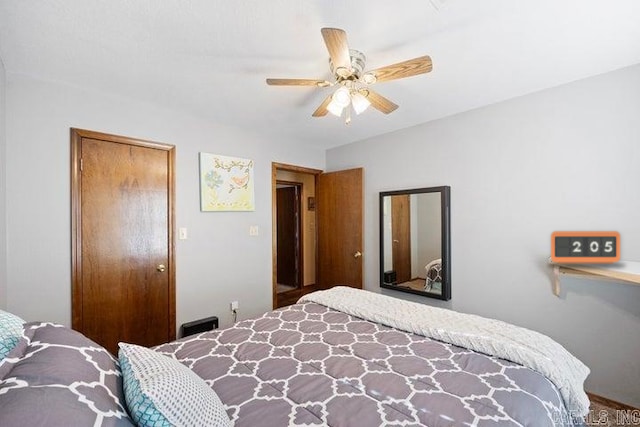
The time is {"hour": 2, "minute": 5}
